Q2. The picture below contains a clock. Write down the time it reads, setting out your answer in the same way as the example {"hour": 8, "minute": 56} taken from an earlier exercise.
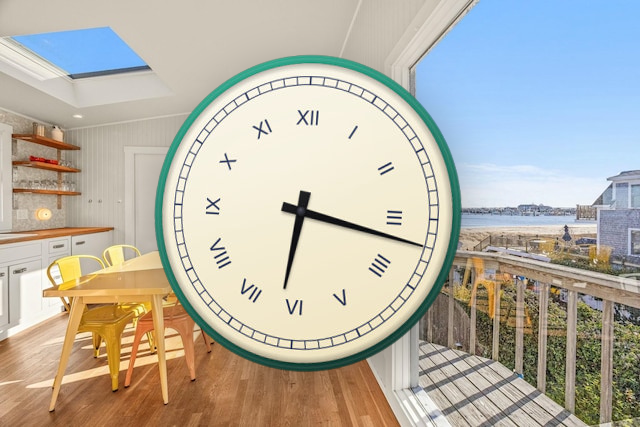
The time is {"hour": 6, "minute": 17}
